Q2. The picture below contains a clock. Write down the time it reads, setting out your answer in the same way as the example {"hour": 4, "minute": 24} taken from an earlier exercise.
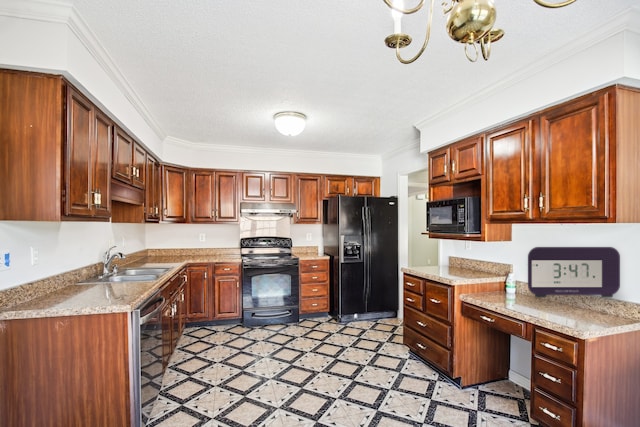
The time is {"hour": 3, "minute": 47}
